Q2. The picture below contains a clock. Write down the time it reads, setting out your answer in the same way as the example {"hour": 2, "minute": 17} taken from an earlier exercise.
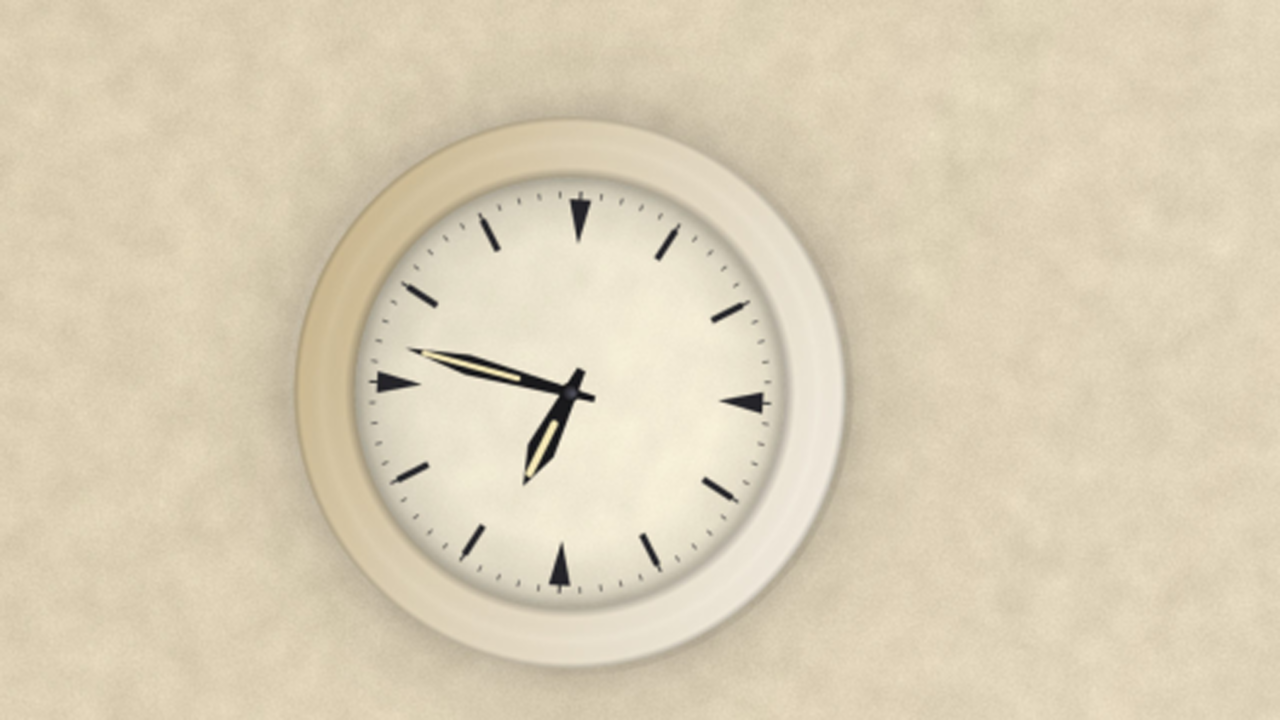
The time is {"hour": 6, "minute": 47}
